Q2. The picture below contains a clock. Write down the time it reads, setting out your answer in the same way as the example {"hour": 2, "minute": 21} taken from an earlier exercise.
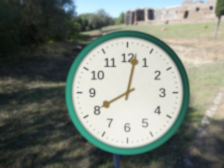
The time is {"hour": 8, "minute": 2}
